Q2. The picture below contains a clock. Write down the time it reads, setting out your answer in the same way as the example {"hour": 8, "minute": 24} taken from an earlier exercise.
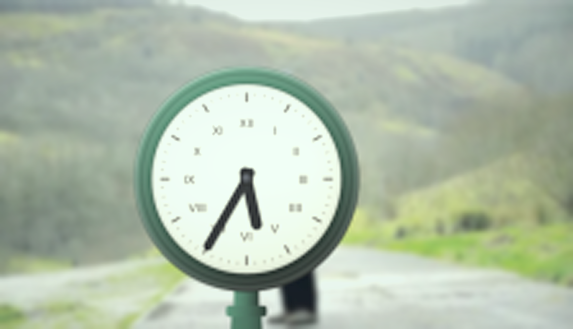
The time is {"hour": 5, "minute": 35}
